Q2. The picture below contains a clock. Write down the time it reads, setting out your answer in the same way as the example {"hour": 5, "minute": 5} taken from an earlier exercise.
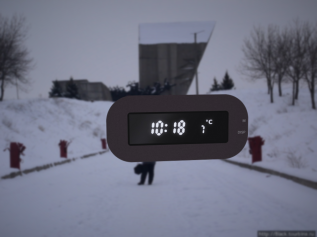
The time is {"hour": 10, "minute": 18}
